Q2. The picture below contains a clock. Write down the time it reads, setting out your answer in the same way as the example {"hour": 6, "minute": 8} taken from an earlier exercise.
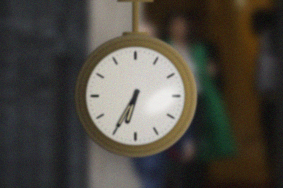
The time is {"hour": 6, "minute": 35}
